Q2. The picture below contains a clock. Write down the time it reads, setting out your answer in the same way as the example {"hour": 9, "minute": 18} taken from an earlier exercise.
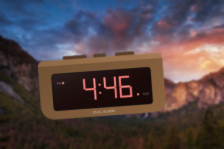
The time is {"hour": 4, "minute": 46}
